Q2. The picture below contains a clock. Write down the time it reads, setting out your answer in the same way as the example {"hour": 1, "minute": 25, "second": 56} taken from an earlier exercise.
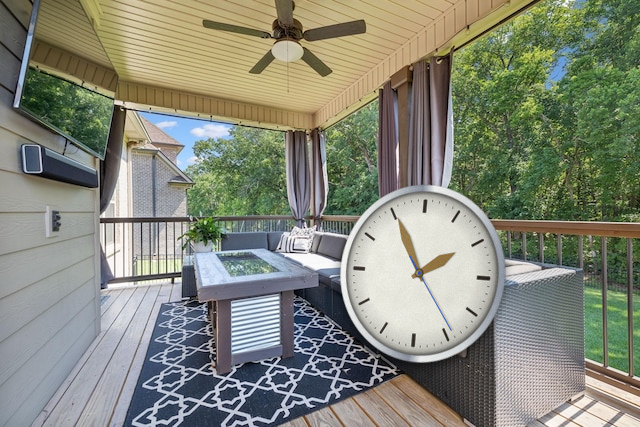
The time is {"hour": 1, "minute": 55, "second": 24}
